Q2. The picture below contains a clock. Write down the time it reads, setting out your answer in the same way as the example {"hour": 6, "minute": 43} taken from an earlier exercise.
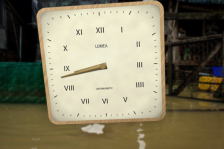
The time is {"hour": 8, "minute": 43}
